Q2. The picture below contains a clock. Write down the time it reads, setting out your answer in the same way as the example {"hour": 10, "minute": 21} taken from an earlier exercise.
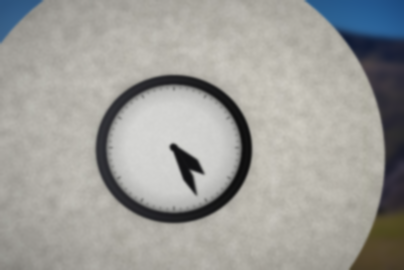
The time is {"hour": 4, "minute": 26}
